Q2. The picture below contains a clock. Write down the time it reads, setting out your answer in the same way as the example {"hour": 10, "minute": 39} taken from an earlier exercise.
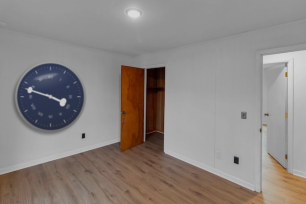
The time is {"hour": 3, "minute": 48}
